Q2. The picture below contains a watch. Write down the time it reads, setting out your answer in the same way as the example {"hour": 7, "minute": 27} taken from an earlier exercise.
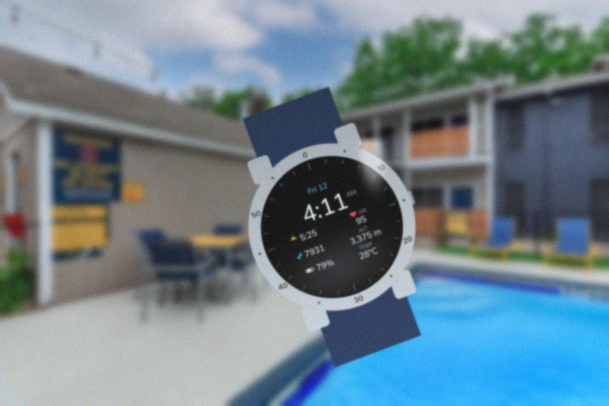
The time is {"hour": 4, "minute": 11}
